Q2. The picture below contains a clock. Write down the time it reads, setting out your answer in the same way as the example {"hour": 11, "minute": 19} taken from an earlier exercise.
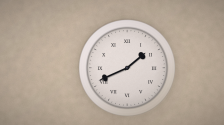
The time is {"hour": 1, "minute": 41}
